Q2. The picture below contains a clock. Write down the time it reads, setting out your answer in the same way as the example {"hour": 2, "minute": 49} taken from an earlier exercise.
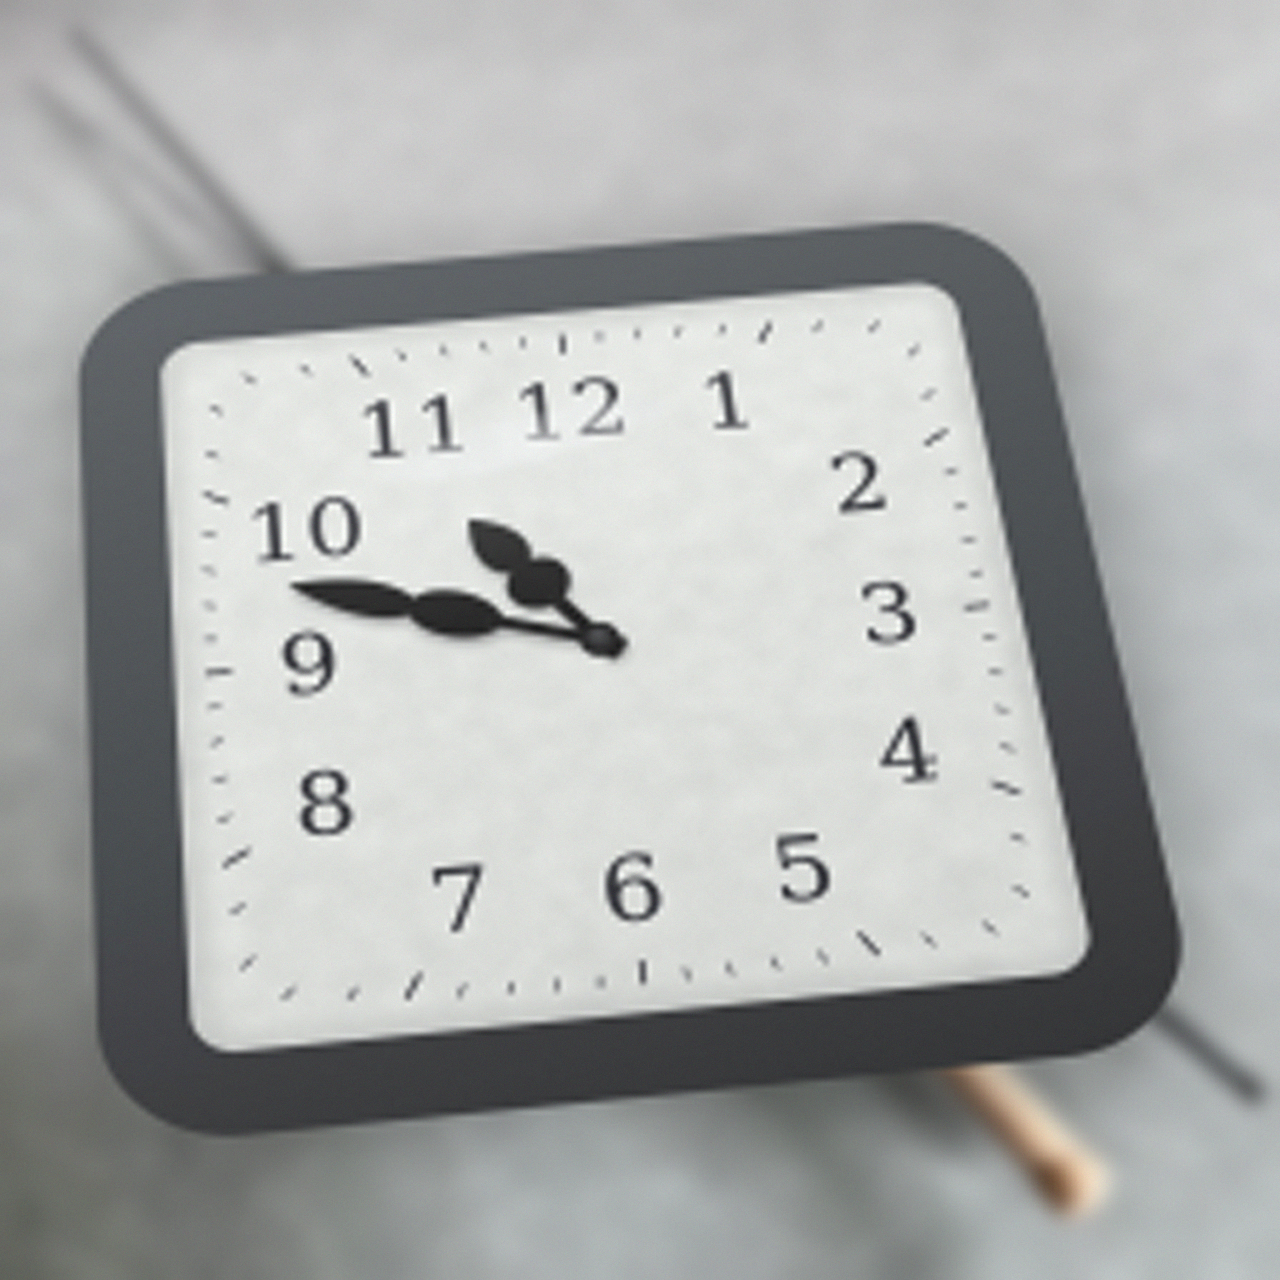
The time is {"hour": 10, "minute": 48}
